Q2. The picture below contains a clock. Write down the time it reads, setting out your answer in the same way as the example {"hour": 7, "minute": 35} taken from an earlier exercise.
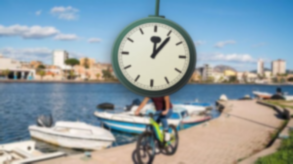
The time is {"hour": 12, "minute": 6}
